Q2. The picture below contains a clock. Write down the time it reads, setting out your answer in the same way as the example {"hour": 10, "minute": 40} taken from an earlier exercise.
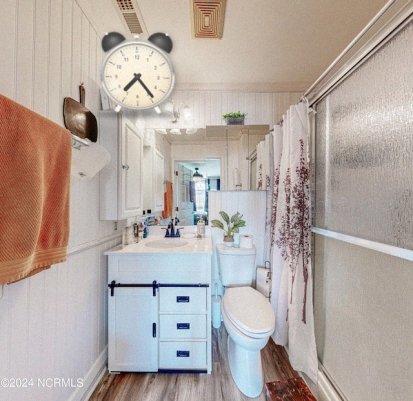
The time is {"hour": 7, "minute": 24}
